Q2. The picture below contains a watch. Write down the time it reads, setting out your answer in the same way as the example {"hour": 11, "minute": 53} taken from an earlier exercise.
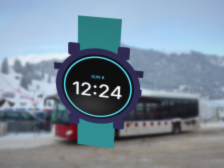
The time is {"hour": 12, "minute": 24}
